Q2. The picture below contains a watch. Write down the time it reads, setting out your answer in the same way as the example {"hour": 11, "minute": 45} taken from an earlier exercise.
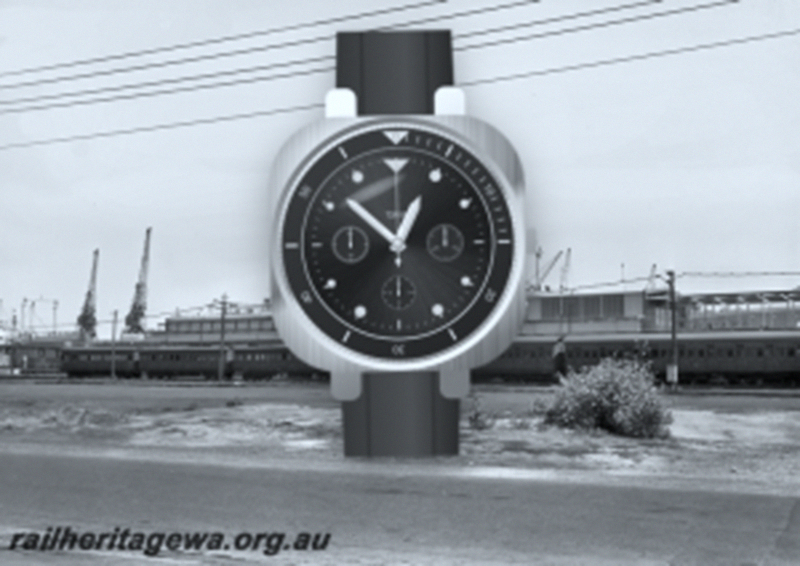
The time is {"hour": 12, "minute": 52}
